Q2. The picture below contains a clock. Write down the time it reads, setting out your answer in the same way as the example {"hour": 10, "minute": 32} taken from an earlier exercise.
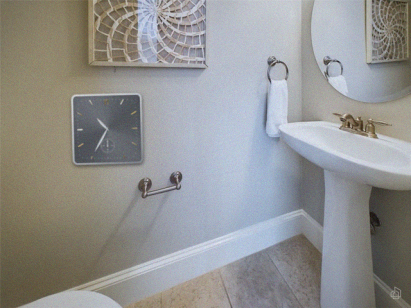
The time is {"hour": 10, "minute": 35}
